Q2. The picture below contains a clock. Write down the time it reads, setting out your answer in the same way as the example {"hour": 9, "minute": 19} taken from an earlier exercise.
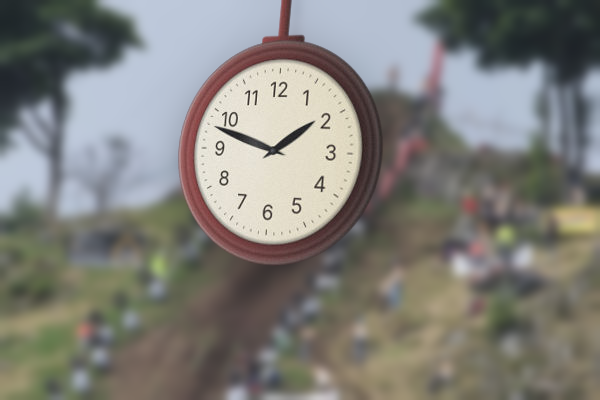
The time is {"hour": 1, "minute": 48}
